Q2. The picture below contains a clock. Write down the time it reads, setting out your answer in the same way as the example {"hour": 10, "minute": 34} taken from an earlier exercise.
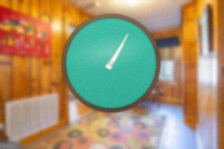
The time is {"hour": 1, "minute": 5}
